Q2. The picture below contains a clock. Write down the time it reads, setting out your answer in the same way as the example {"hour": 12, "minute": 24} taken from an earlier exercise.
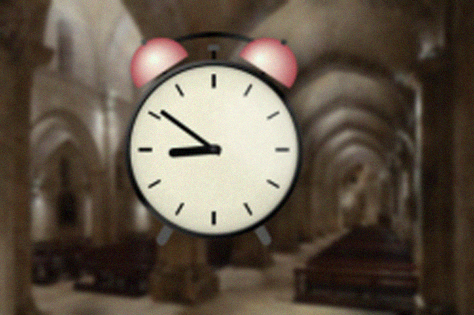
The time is {"hour": 8, "minute": 51}
